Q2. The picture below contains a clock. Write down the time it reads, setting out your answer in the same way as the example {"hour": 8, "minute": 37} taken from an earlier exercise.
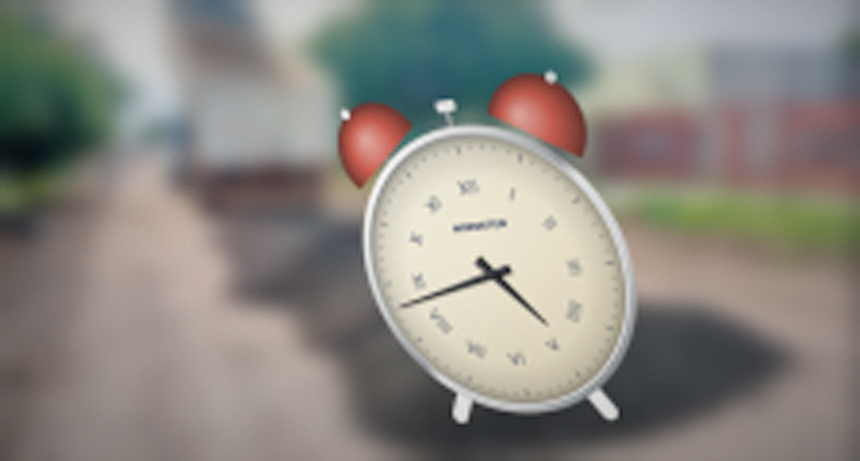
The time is {"hour": 4, "minute": 43}
